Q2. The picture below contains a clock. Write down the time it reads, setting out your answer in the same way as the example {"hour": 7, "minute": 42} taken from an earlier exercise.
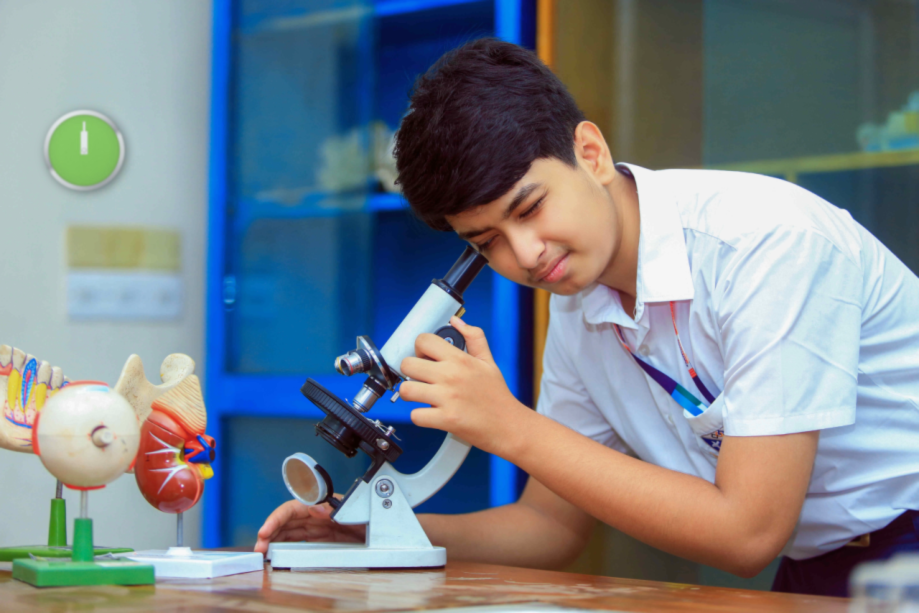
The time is {"hour": 12, "minute": 0}
